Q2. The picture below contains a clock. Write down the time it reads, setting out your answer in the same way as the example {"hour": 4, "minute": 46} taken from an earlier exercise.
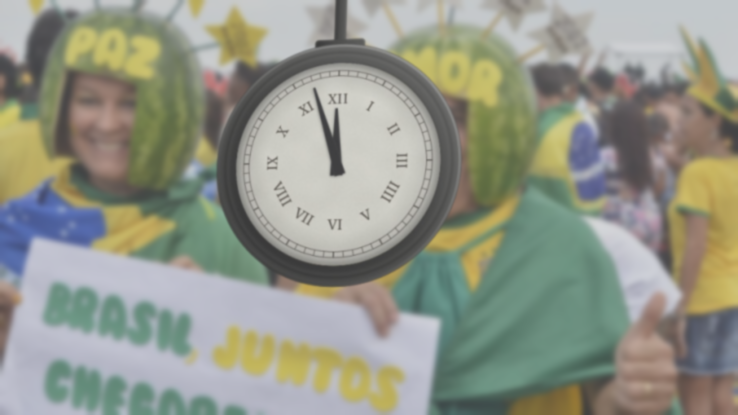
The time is {"hour": 11, "minute": 57}
